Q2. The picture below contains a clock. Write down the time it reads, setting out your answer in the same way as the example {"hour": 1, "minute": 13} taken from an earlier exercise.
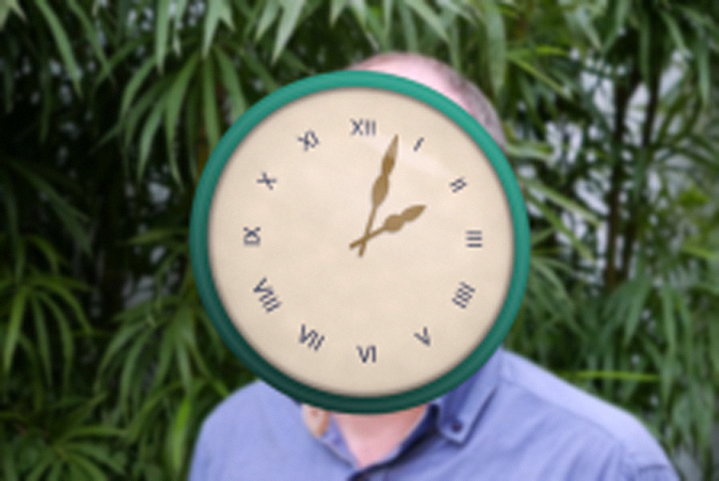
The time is {"hour": 2, "minute": 3}
